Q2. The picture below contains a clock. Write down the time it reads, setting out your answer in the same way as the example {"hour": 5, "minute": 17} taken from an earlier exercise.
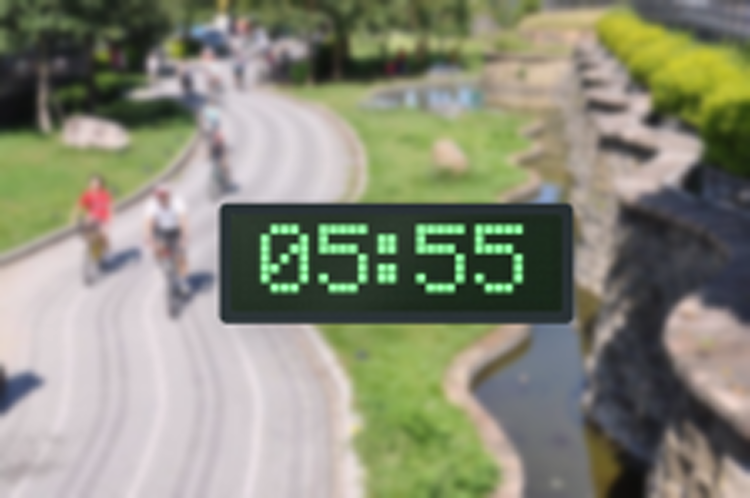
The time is {"hour": 5, "minute": 55}
